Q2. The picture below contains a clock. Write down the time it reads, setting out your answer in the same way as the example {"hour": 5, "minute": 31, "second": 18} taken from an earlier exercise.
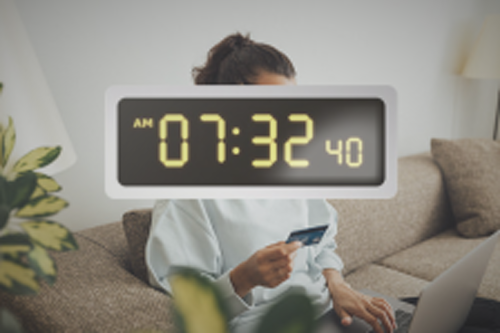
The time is {"hour": 7, "minute": 32, "second": 40}
